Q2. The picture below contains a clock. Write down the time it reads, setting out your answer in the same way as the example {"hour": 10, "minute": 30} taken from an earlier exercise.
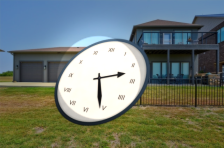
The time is {"hour": 2, "minute": 26}
